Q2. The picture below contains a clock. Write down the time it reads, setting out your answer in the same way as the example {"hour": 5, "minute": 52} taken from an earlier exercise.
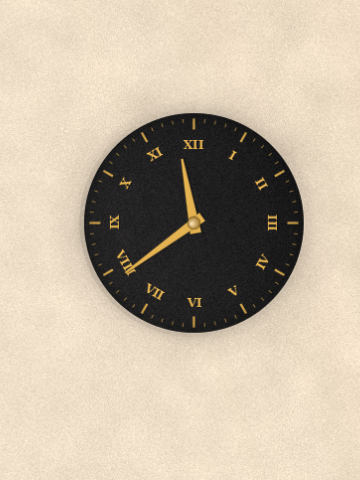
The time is {"hour": 11, "minute": 39}
